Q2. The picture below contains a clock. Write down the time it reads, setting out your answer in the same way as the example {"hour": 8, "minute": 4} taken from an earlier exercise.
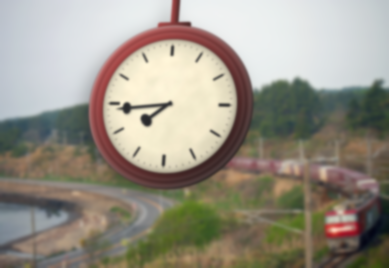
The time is {"hour": 7, "minute": 44}
